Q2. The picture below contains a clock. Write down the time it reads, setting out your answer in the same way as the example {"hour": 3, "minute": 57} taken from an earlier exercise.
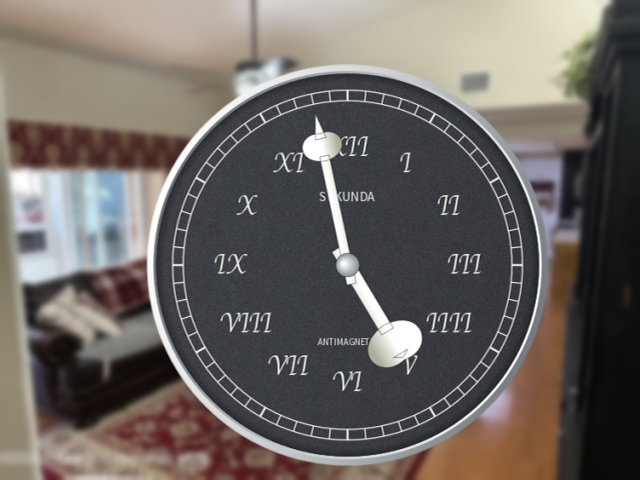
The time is {"hour": 4, "minute": 58}
